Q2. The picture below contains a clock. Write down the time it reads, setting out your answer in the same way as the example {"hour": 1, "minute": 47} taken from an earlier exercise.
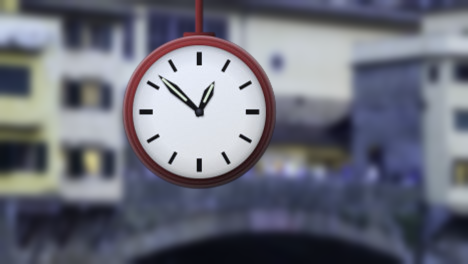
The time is {"hour": 12, "minute": 52}
